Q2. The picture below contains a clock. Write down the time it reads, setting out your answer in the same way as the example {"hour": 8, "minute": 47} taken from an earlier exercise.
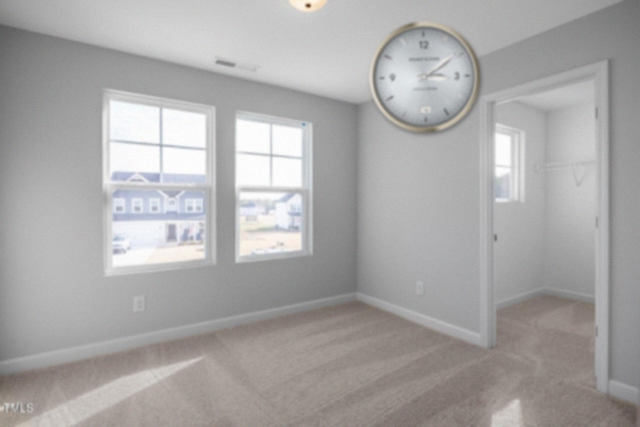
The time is {"hour": 3, "minute": 9}
